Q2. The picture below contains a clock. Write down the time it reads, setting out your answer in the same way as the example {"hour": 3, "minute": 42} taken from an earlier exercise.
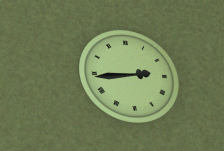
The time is {"hour": 2, "minute": 44}
